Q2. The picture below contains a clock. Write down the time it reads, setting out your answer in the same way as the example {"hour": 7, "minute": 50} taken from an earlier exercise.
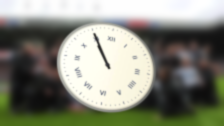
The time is {"hour": 10, "minute": 55}
